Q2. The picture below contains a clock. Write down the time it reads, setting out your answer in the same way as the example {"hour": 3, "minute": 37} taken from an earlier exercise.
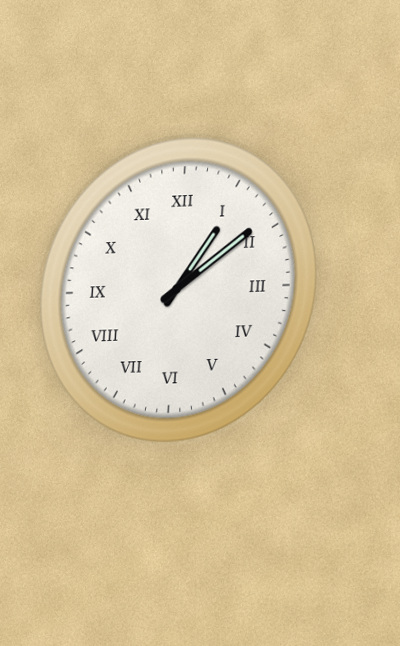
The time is {"hour": 1, "minute": 9}
